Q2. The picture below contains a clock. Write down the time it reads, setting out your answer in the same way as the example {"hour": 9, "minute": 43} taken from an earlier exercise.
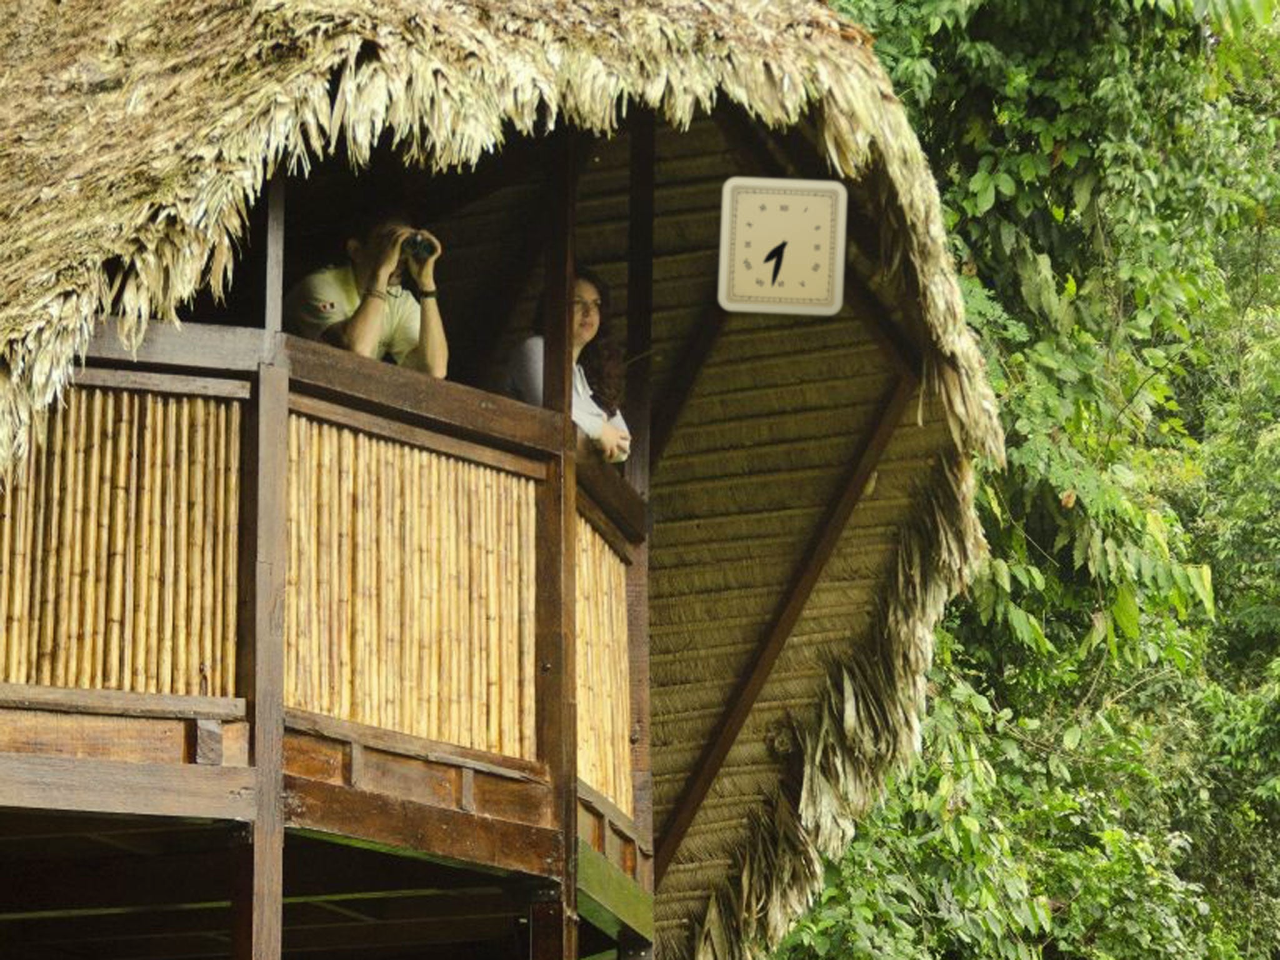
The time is {"hour": 7, "minute": 32}
